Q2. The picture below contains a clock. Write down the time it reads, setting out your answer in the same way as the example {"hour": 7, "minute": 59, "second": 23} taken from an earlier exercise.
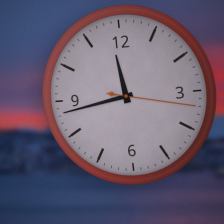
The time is {"hour": 11, "minute": 43, "second": 17}
